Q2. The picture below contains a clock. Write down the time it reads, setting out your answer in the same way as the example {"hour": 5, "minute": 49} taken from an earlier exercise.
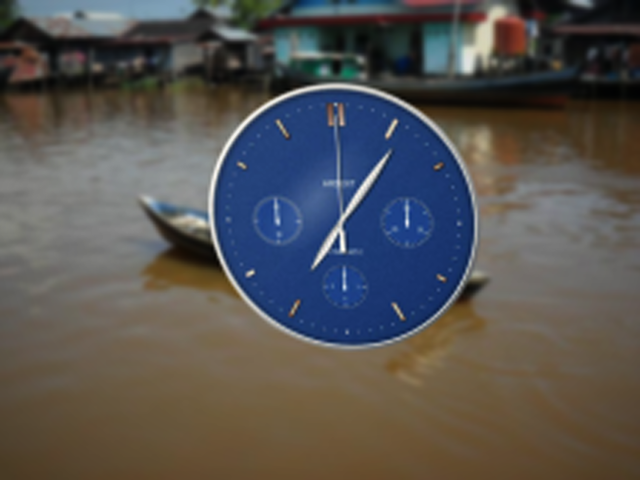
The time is {"hour": 7, "minute": 6}
